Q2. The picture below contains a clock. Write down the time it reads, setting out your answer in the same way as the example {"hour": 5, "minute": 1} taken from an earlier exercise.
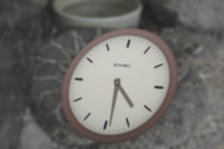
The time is {"hour": 4, "minute": 29}
